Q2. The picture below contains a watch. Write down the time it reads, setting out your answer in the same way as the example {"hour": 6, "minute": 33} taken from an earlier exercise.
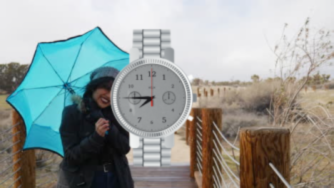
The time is {"hour": 7, "minute": 45}
